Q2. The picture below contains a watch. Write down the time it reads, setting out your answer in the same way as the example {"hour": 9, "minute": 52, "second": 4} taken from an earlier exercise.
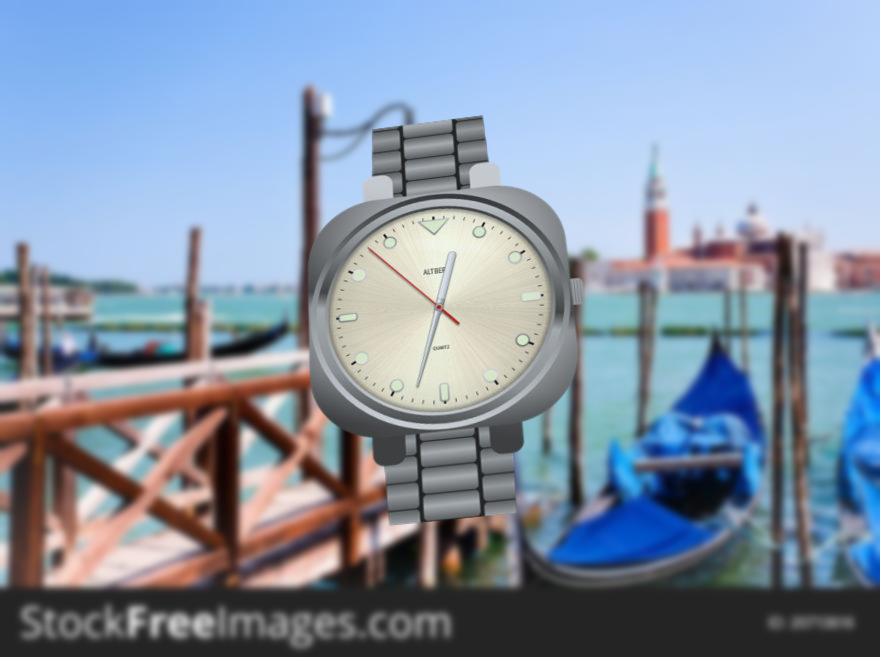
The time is {"hour": 12, "minute": 32, "second": 53}
